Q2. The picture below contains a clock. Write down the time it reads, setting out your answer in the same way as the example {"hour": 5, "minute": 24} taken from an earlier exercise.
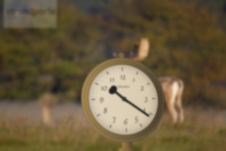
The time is {"hour": 10, "minute": 21}
